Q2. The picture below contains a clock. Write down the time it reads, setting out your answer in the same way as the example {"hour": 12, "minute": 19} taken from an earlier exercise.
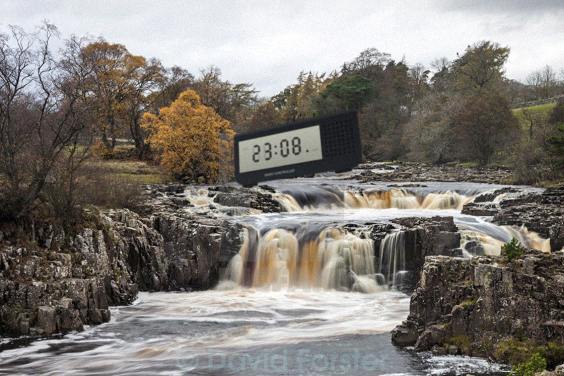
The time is {"hour": 23, "minute": 8}
